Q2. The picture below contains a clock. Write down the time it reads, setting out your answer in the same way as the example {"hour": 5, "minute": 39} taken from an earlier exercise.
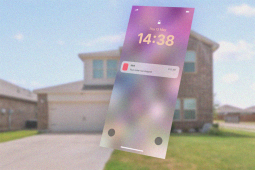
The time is {"hour": 14, "minute": 38}
